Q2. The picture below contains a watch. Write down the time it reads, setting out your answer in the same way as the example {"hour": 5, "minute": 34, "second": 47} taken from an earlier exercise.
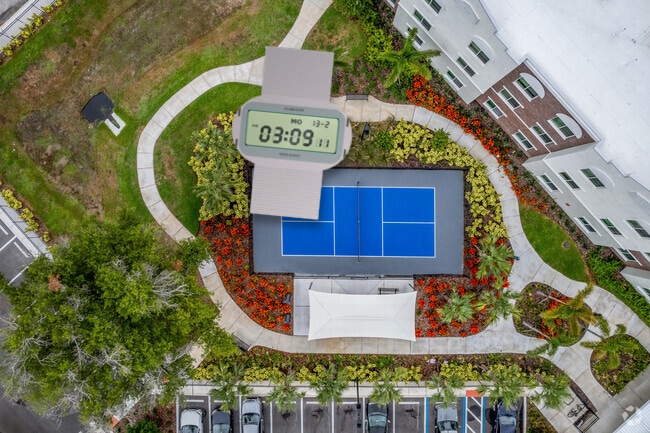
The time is {"hour": 3, "minute": 9, "second": 11}
